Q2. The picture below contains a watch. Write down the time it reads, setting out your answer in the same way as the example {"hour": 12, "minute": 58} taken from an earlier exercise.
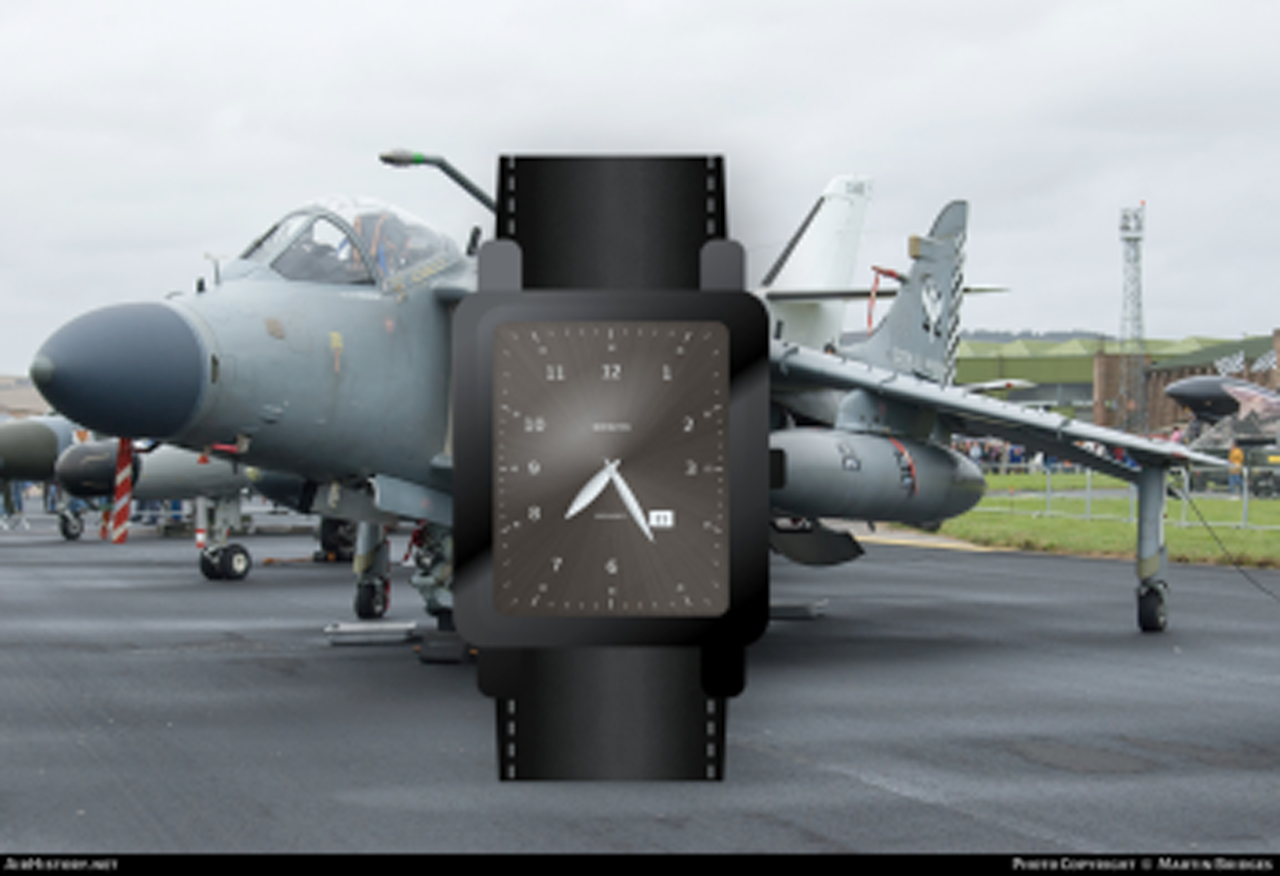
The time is {"hour": 7, "minute": 25}
